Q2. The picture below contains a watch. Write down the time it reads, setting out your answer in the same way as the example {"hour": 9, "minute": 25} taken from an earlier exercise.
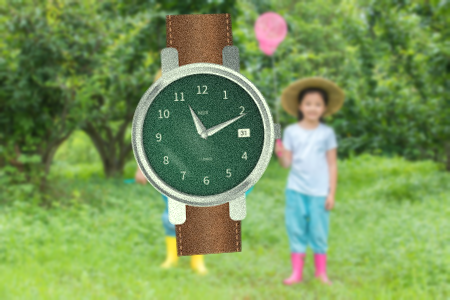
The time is {"hour": 11, "minute": 11}
